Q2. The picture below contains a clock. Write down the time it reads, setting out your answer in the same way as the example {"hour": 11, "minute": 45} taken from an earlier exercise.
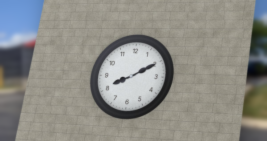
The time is {"hour": 8, "minute": 10}
